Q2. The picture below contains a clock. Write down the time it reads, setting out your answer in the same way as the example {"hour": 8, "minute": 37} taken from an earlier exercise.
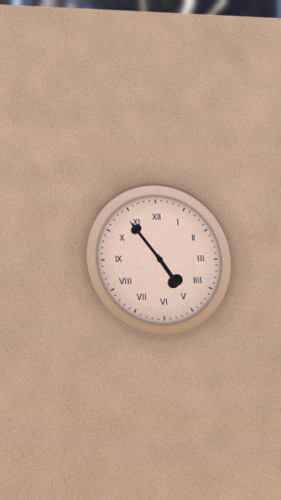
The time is {"hour": 4, "minute": 54}
